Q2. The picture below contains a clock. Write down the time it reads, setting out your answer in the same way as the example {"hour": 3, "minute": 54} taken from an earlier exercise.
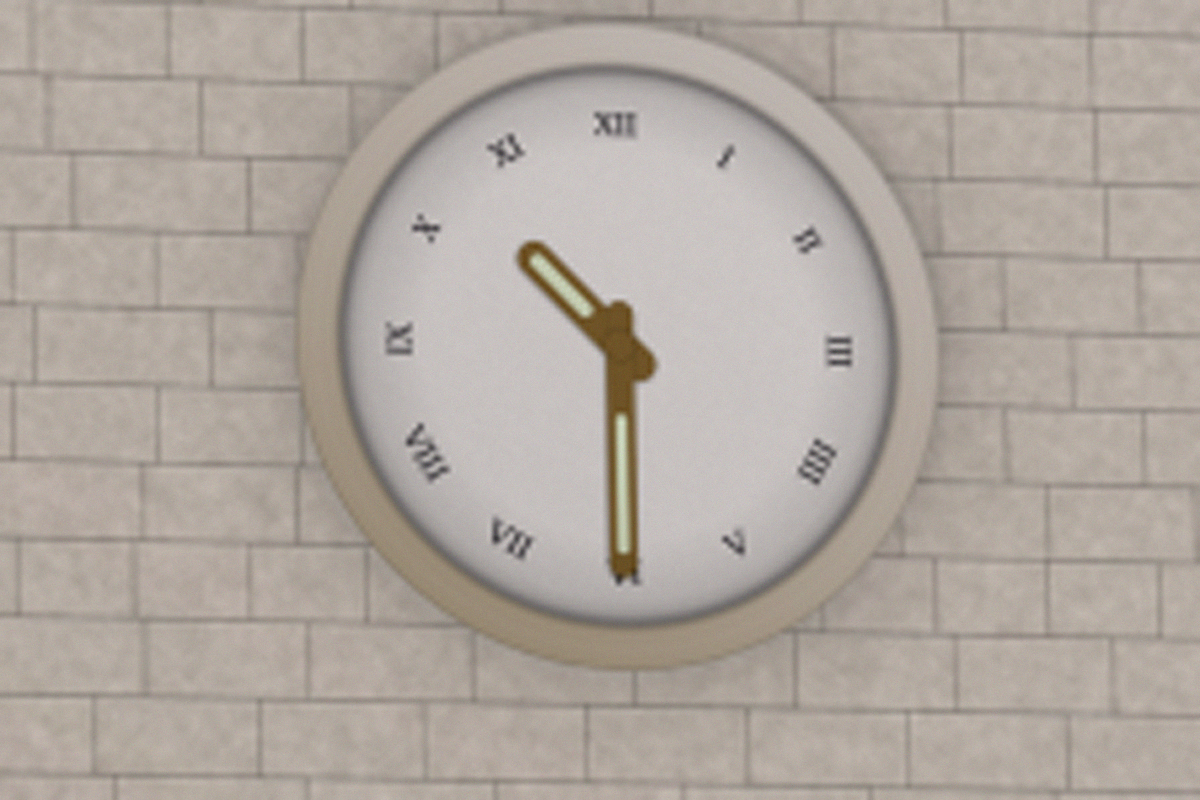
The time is {"hour": 10, "minute": 30}
